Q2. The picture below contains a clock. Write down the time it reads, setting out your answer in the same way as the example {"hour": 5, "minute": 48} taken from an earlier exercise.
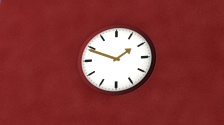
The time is {"hour": 1, "minute": 49}
